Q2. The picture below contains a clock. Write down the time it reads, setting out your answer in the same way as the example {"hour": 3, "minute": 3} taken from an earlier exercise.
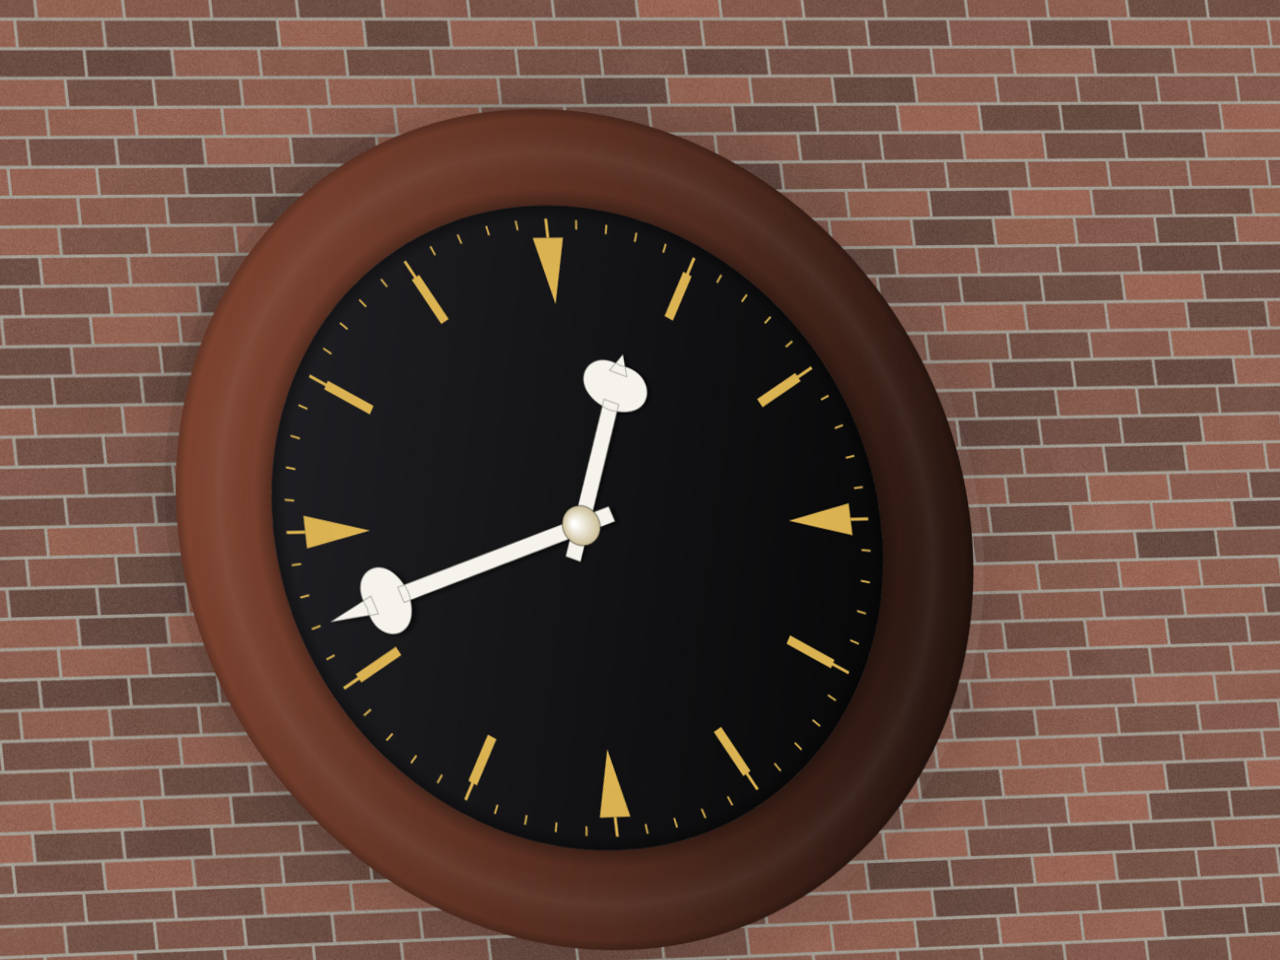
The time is {"hour": 12, "minute": 42}
